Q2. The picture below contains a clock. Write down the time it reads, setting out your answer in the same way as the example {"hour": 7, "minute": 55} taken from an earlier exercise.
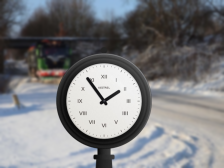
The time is {"hour": 1, "minute": 54}
